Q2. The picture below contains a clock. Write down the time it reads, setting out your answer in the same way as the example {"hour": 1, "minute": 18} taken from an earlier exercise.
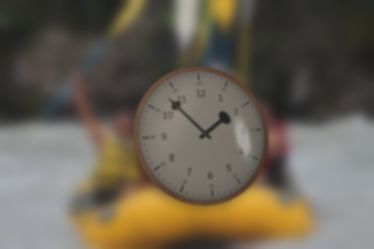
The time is {"hour": 1, "minute": 53}
